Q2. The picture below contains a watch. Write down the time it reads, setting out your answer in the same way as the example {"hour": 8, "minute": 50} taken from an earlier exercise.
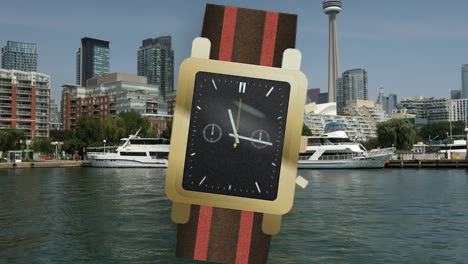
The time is {"hour": 11, "minute": 16}
